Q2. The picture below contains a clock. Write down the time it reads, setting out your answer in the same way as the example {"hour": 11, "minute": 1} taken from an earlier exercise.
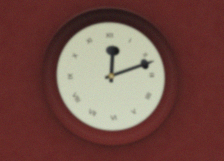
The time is {"hour": 12, "minute": 12}
